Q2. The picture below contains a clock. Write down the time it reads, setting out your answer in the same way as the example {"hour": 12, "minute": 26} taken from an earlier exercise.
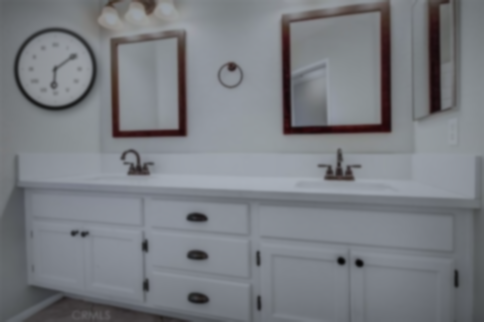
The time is {"hour": 6, "minute": 9}
